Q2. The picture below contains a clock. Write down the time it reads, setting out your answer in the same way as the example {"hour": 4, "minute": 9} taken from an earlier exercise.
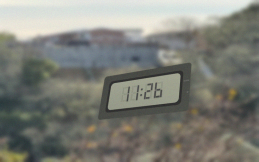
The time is {"hour": 11, "minute": 26}
